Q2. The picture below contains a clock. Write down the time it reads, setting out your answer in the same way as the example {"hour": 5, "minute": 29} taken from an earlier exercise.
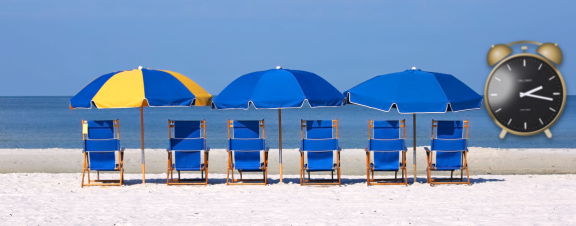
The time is {"hour": 2, "minute": 17}
